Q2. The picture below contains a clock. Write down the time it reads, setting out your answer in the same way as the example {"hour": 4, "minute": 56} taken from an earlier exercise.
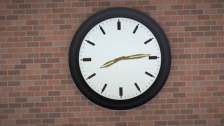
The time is {"hour": 8, "minute": 14}
